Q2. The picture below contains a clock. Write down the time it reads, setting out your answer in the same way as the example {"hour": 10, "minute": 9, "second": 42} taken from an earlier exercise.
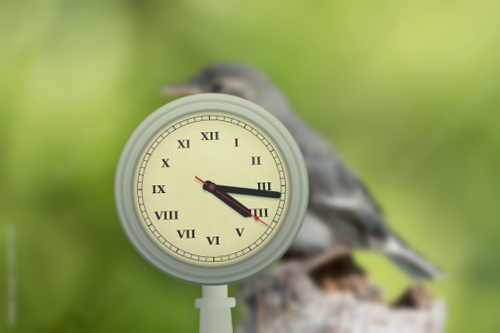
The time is {"hour": 4, "minute": 16, "second": 21}
